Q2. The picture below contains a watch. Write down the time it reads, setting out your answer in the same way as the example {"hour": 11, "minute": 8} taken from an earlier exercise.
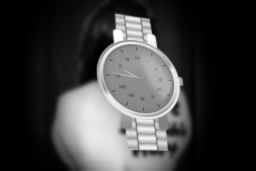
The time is {"hour": 9, "minute": 46}
